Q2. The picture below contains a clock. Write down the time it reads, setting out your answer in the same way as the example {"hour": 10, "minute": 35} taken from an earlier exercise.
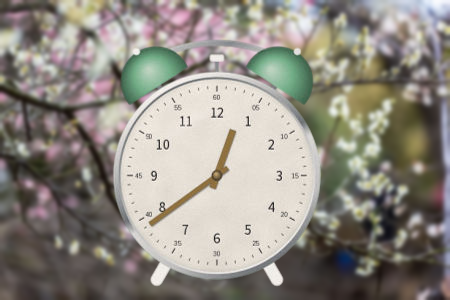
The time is {"hour": 12, "minute": 39}
